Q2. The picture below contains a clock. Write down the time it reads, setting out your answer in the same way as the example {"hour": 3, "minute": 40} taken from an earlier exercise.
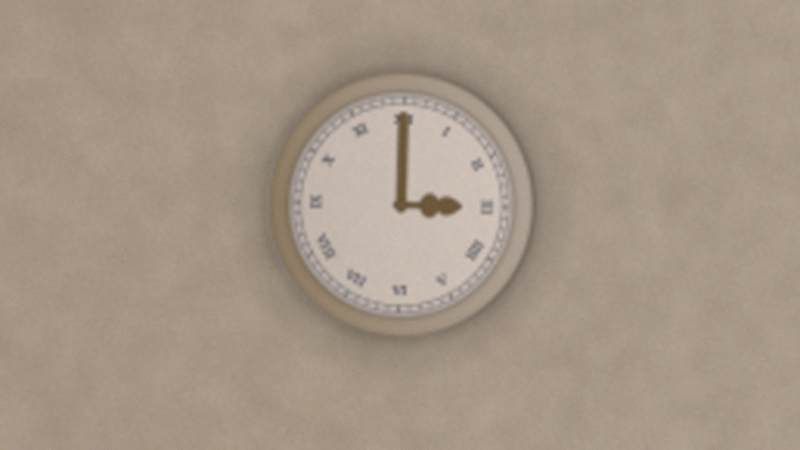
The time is {"hour": 3, "minute": 0}
